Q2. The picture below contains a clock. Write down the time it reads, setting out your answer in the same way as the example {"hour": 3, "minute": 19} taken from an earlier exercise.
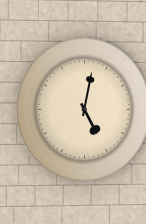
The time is {"hour": 5, "minute": 2}
